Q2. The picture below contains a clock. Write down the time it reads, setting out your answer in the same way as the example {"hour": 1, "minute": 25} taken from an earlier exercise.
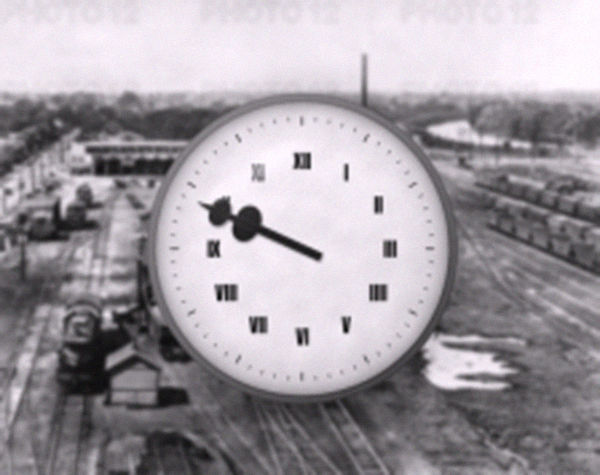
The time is {"hour": 9, "minute": 49}
